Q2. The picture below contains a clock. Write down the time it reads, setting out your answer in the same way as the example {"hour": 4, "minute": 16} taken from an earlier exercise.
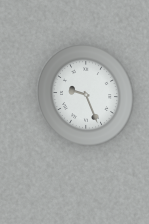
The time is {"hour": 9, "minute": 26}
